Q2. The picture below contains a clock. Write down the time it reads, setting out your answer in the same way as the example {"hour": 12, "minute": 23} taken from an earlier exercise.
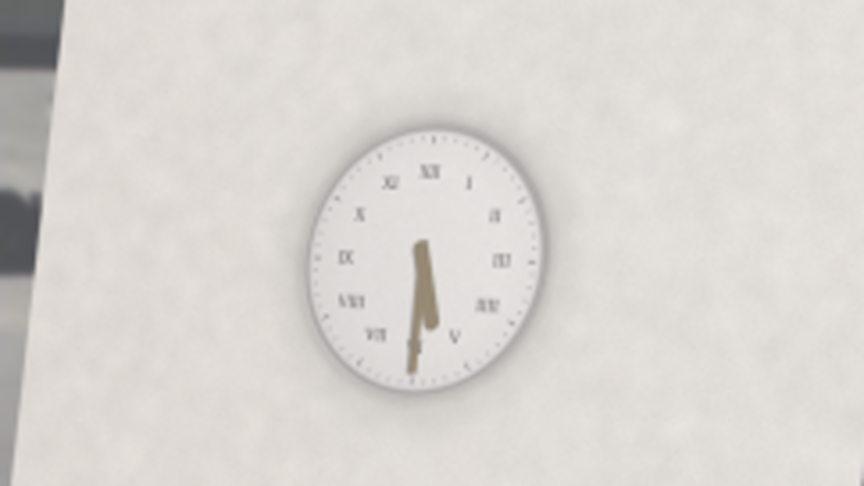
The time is {"hour": 5, "minute": 30}
